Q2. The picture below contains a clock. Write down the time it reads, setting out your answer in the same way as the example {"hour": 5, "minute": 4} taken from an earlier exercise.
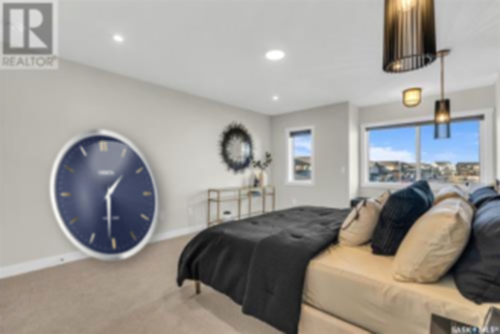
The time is {"hour": 1, "minute": 31}
